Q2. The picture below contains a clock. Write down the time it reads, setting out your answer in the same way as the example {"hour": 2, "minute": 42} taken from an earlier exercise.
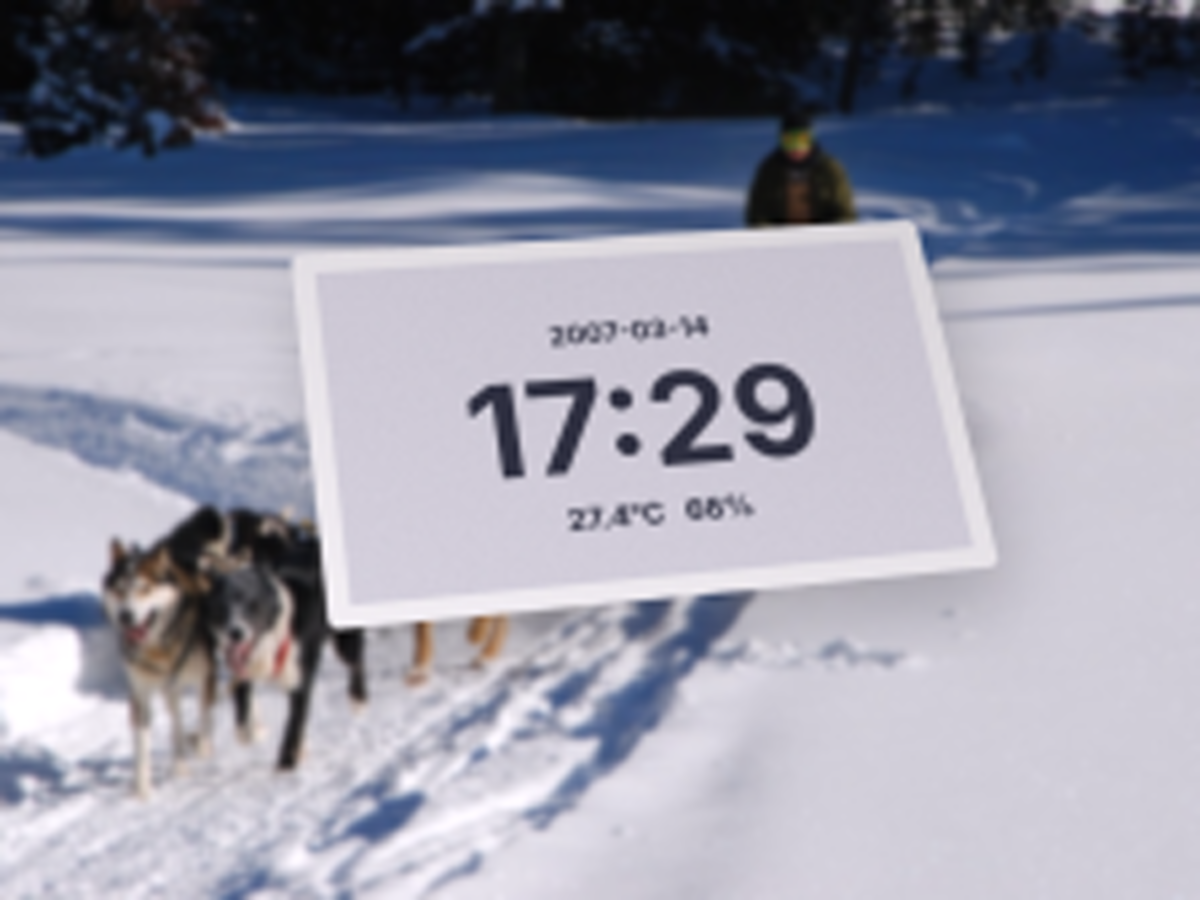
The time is {"hour": 17, "minute": 29}
